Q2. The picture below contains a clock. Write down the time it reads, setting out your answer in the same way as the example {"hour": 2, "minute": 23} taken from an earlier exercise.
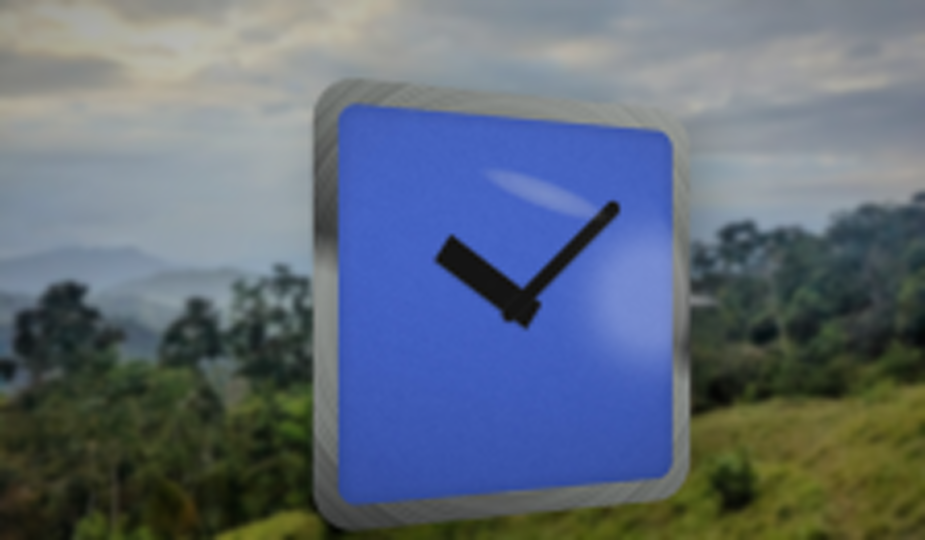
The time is {"hour": 10, "minute": 8}
